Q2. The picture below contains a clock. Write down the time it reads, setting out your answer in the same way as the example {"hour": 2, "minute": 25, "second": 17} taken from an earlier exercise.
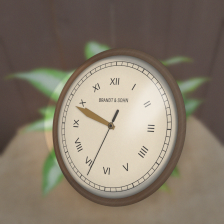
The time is {"hour": 9, "minute": 48, "second": 34}
